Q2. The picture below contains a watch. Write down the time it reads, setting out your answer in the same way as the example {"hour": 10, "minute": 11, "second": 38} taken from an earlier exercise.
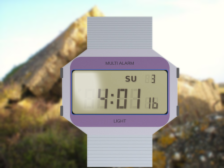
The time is {"hour": 4, "minute": 1, "second": 16}
